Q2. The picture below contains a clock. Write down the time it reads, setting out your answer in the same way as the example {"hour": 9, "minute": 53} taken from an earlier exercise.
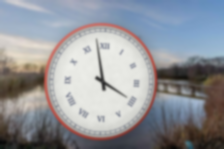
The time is {"hour": 3, "minute": 58}
